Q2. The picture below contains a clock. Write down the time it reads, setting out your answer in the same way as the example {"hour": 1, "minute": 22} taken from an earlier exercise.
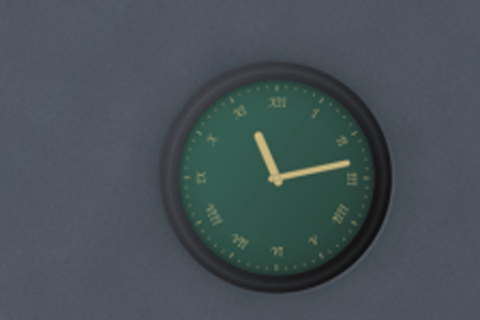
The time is {"hour": 11, "minute": 13}
